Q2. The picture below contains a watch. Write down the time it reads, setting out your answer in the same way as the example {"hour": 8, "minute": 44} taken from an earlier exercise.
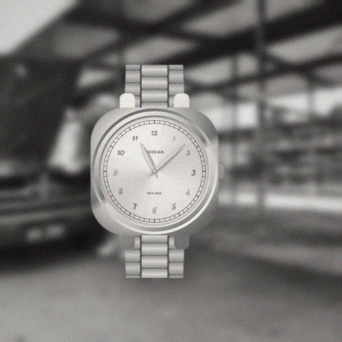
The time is {"hour": 11, "minute": 8}
